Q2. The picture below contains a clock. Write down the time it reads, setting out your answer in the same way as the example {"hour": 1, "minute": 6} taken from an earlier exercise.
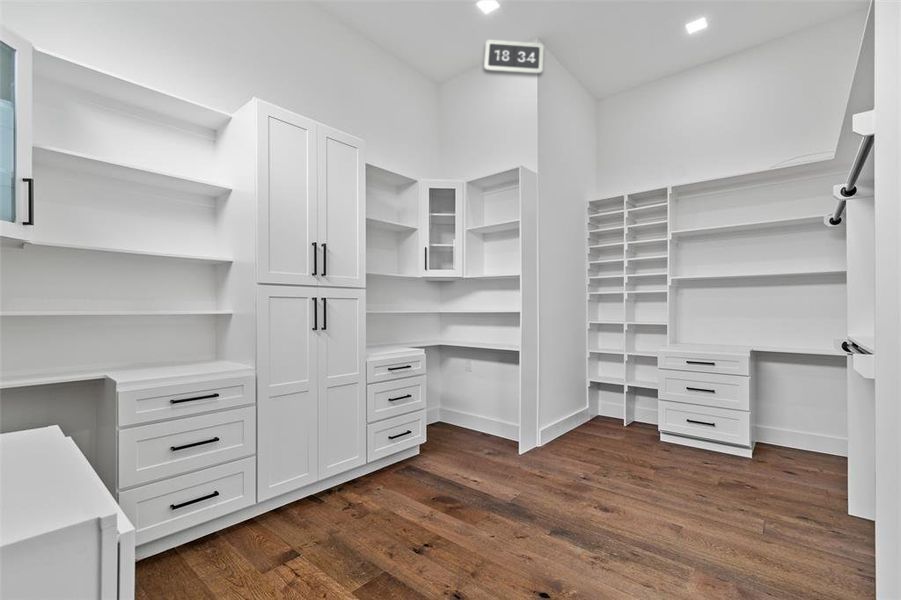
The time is {"hour": 18, "minute": 34}
